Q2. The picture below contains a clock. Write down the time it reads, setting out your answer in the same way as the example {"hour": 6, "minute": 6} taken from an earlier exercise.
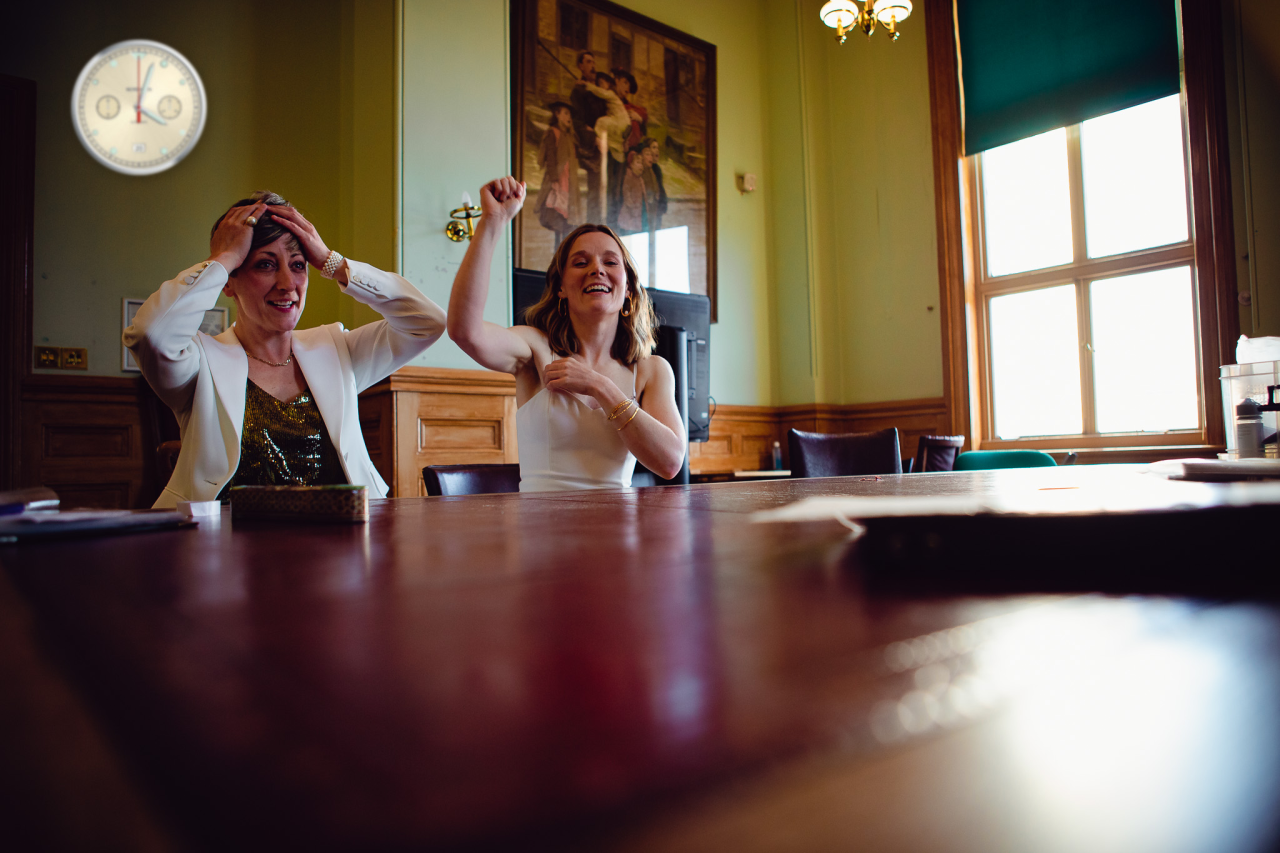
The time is {"hour": 4, "minute": 3}
